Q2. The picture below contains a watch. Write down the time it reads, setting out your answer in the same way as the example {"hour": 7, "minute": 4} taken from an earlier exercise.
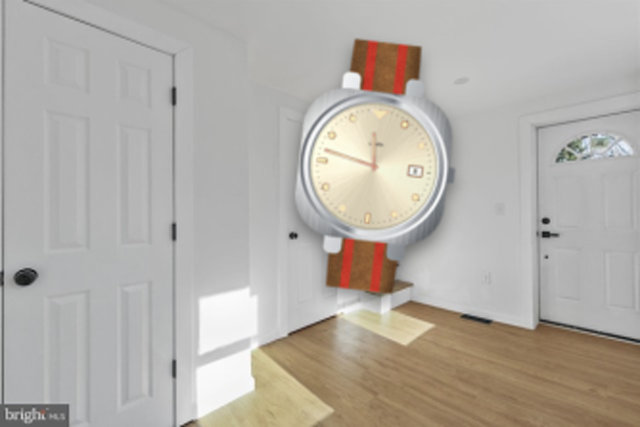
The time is {"hour": 11, "minute": 47}
